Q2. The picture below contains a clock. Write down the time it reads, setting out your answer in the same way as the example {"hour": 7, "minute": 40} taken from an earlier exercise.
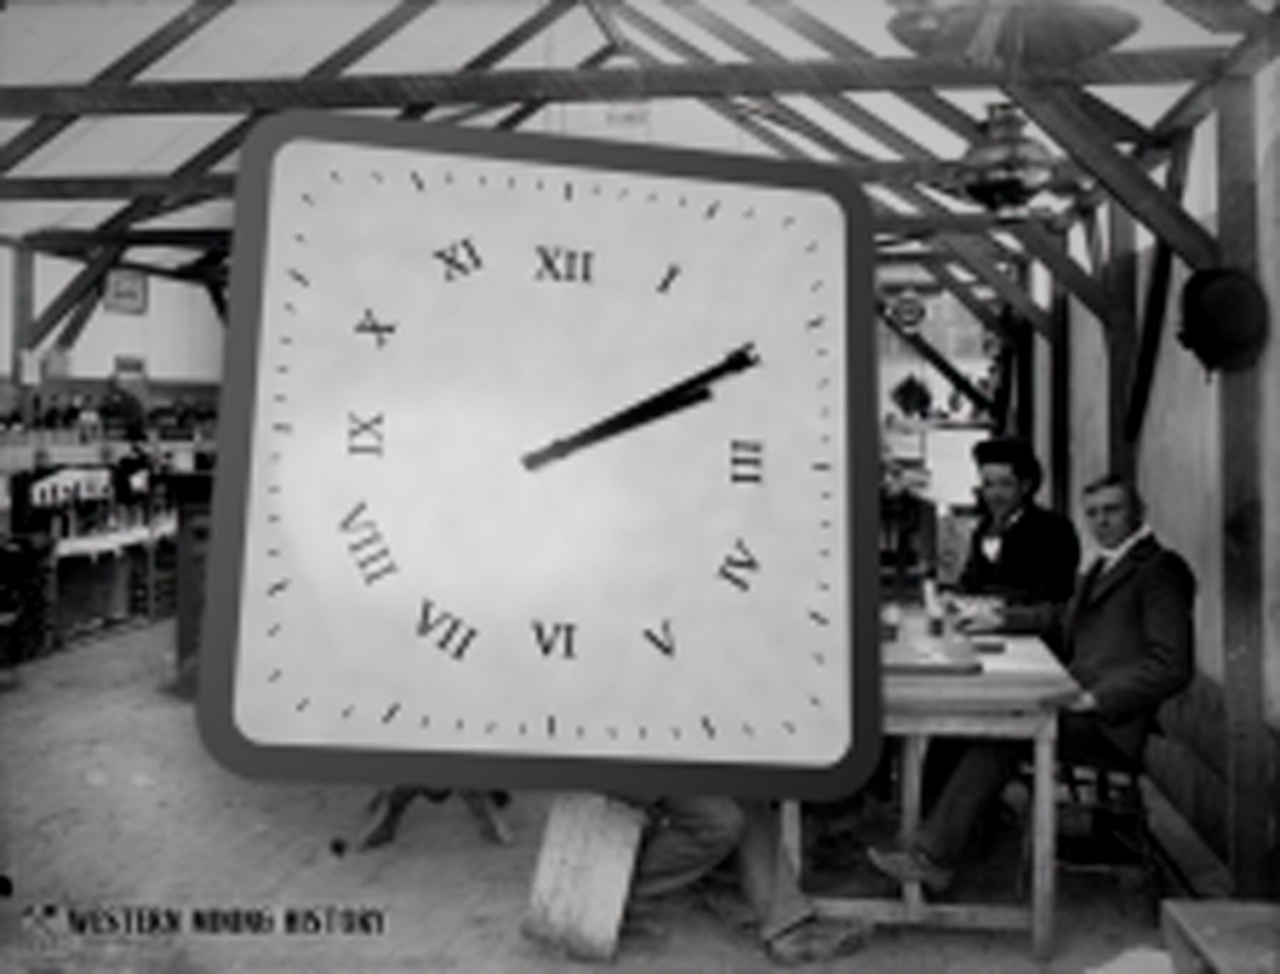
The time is {"hour": 2, "minute": 10}
